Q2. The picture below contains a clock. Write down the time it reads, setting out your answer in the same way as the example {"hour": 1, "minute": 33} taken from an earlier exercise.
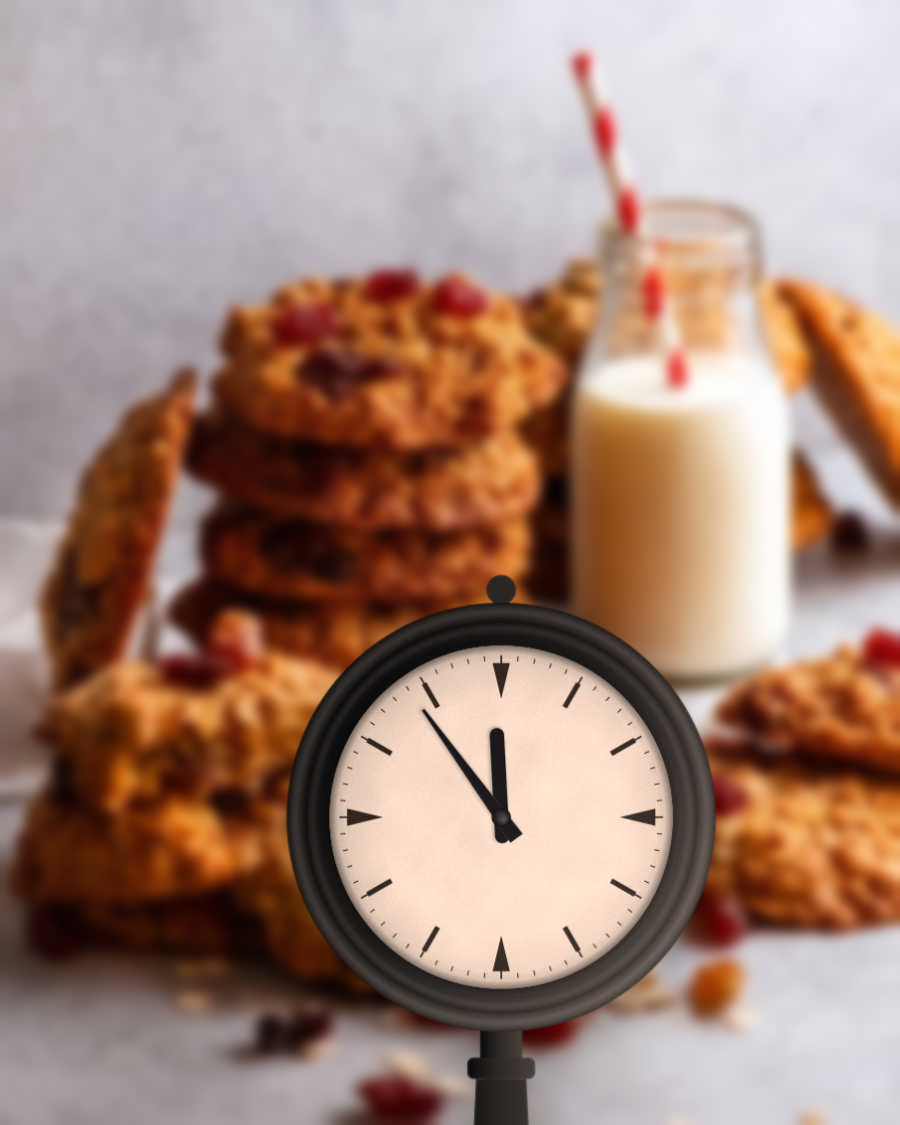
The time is {"hour": 11, "minute": 54}
